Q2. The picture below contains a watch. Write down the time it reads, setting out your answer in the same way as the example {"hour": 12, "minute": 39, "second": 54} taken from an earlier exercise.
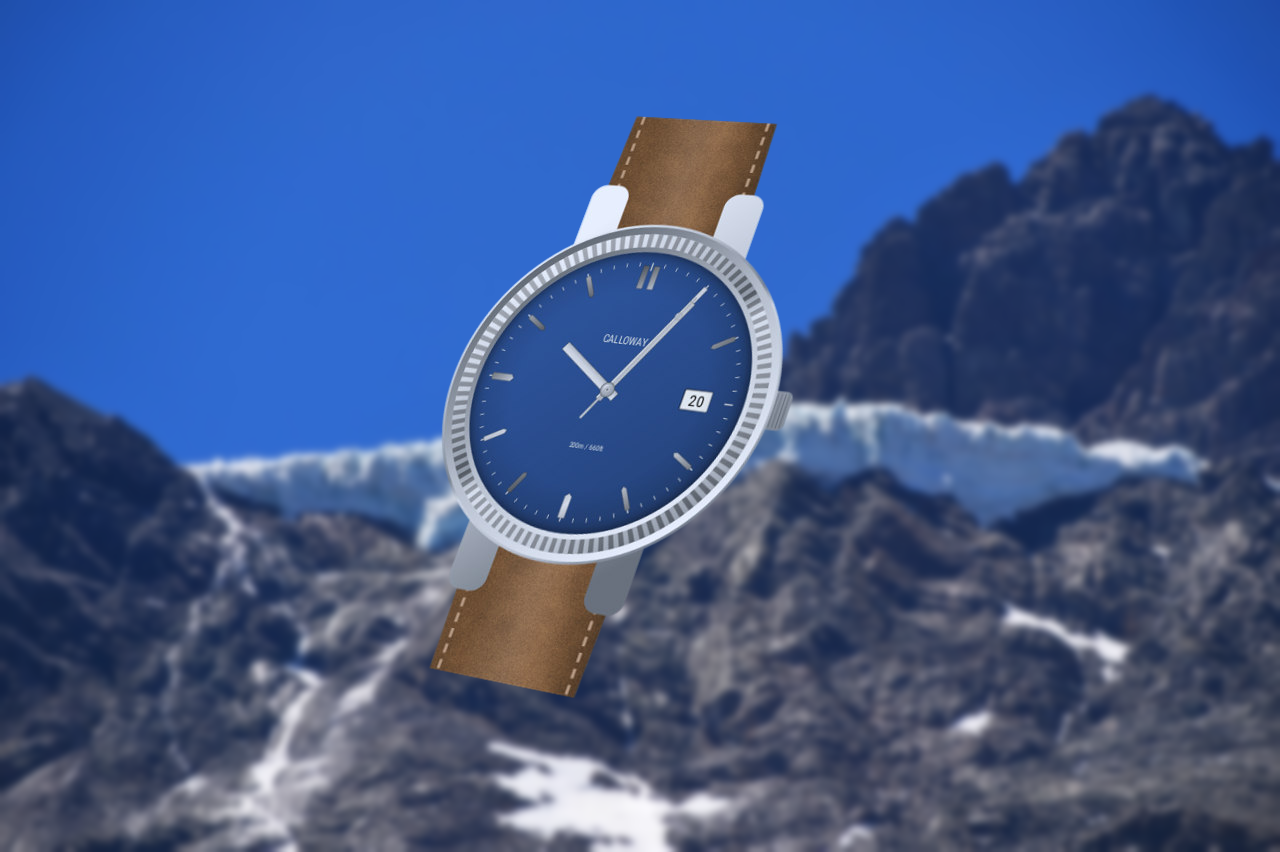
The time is {"hour": 10, "minute": 5, "second": 5}
